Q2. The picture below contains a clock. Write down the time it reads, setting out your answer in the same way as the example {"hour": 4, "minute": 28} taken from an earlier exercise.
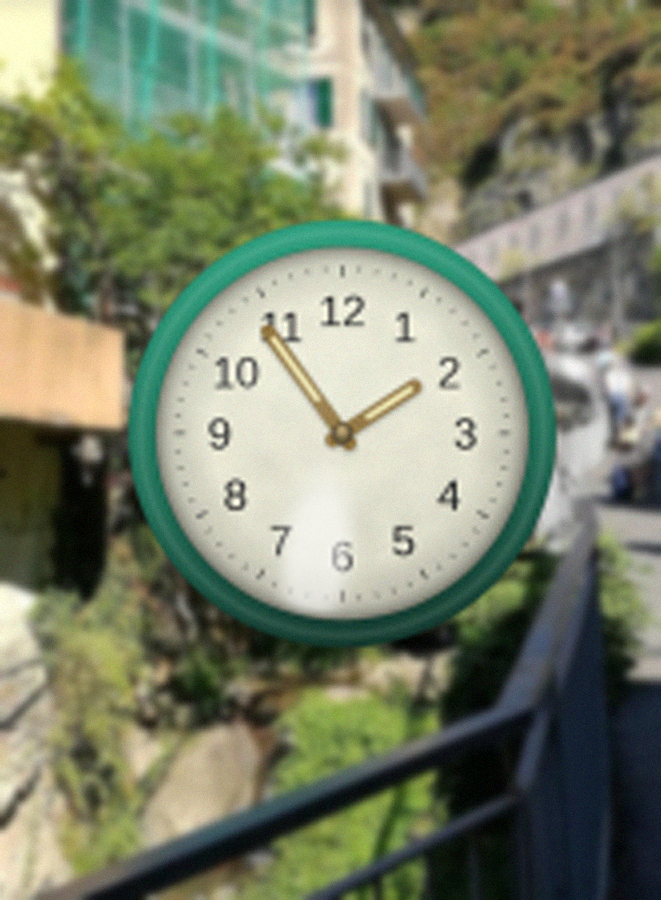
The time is {"hour": 1, "minute": 54}
